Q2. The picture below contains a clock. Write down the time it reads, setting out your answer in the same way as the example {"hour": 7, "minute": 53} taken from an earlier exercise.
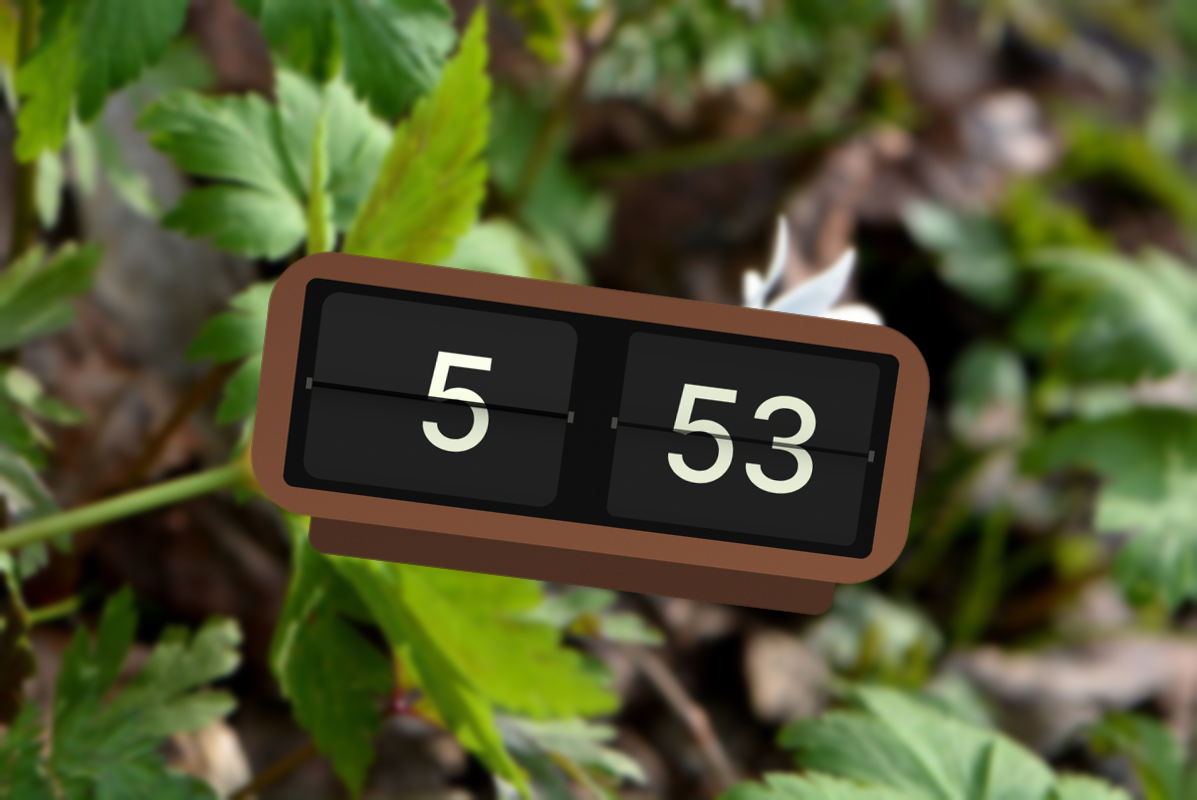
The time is {"hour": 5, "minute": 53}
